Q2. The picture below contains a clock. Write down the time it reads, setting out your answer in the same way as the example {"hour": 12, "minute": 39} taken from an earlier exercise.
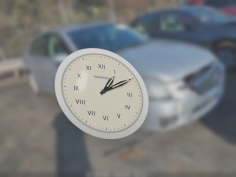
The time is {"hour": 1, "minute": 10}
